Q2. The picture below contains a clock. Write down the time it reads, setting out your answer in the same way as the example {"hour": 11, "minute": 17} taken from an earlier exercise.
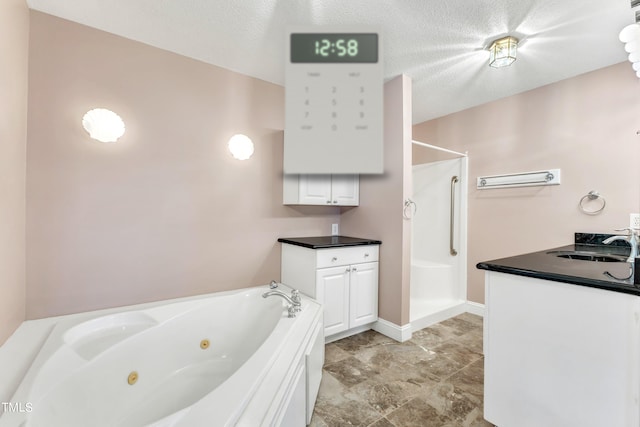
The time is {"hour": 12, "minute": 58}
